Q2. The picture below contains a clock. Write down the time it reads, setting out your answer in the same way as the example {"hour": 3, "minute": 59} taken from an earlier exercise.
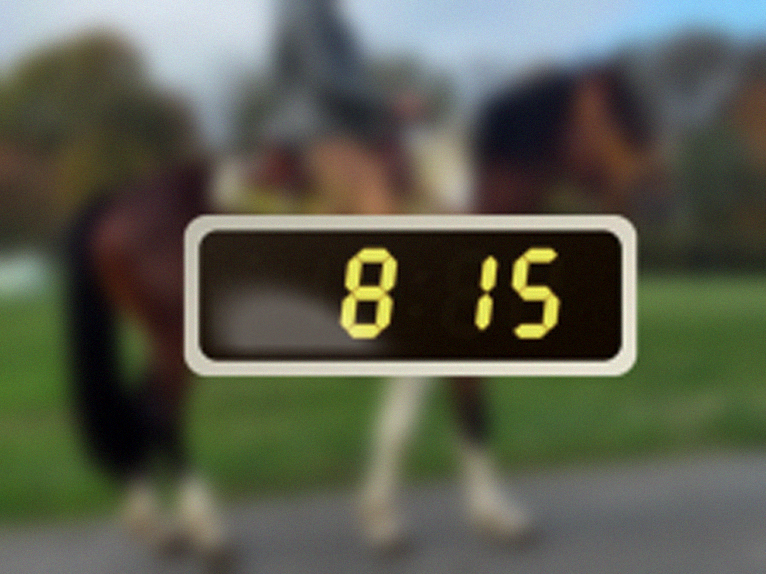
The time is {"hour": 8, "minute": 15}
